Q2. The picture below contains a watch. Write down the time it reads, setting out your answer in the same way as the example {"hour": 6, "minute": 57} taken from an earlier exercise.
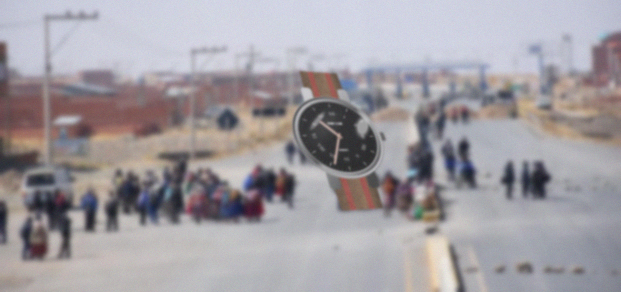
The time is {"hour": 10, "minute": 34}
